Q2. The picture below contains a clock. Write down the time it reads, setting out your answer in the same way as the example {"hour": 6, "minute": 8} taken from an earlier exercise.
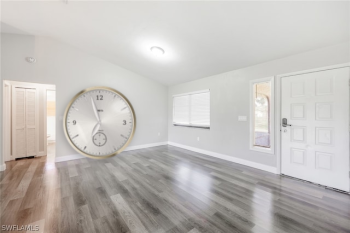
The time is {"hour": 6, "minute": 57}
